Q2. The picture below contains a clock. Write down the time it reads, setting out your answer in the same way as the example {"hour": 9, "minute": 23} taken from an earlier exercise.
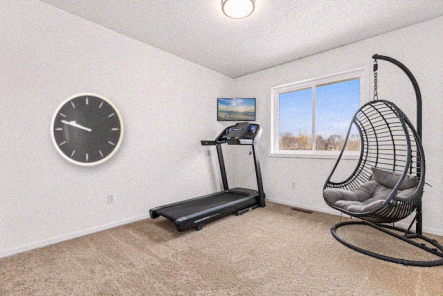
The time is {"hour": 9, "minute": 48}
